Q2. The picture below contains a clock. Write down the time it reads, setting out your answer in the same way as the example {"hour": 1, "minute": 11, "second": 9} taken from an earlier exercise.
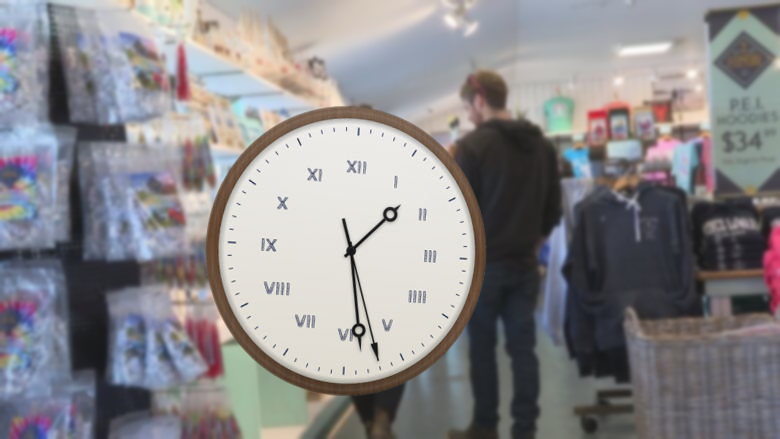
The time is {"hour": 1, "minute": 28, "second": 27}
